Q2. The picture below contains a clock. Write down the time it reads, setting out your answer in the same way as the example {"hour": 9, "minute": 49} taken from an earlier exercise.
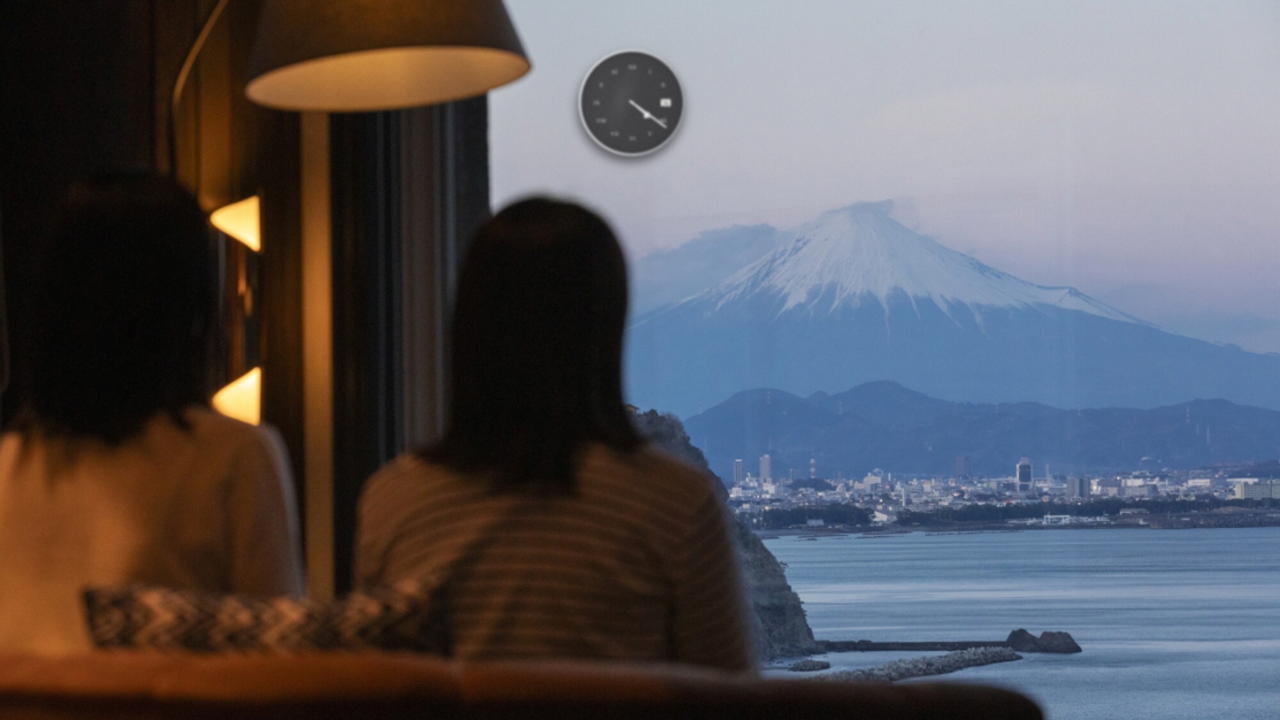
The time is {"hour": 4, "minute": 21}
